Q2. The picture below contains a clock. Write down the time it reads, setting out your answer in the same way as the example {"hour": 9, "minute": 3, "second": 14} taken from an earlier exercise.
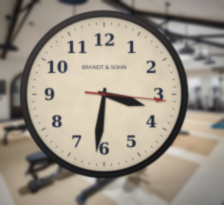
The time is {"hour": 3, "minute": 31, "second": 16}
